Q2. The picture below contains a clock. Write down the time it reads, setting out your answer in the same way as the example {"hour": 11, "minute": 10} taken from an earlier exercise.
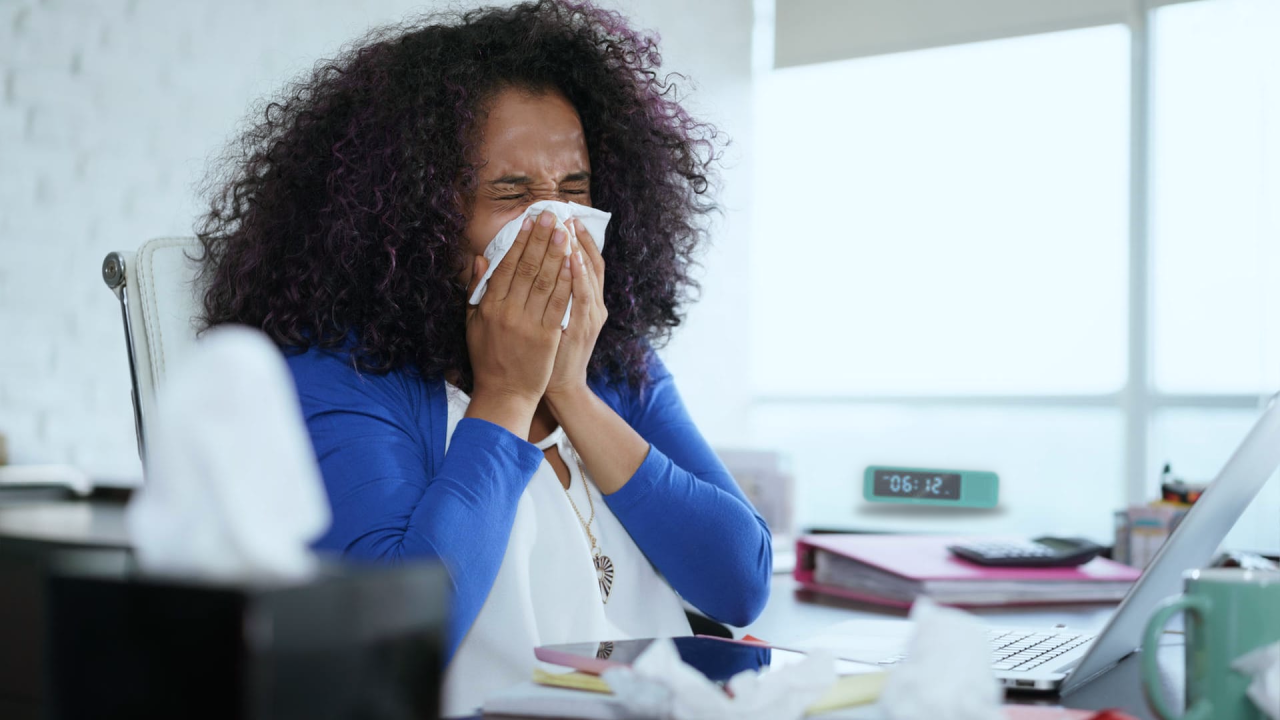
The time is {"hour": 6, "minute": 12}
